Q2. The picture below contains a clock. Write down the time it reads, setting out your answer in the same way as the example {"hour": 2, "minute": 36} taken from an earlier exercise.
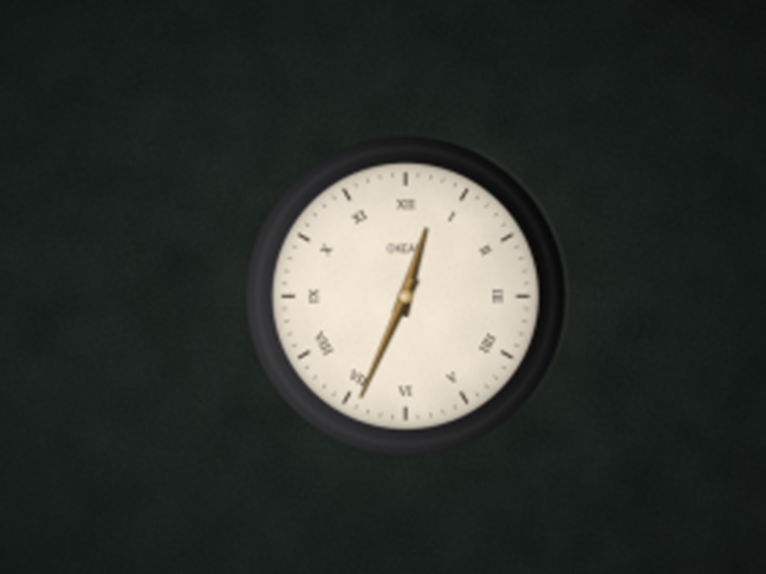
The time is {"hour": 12, "minute": 34}
